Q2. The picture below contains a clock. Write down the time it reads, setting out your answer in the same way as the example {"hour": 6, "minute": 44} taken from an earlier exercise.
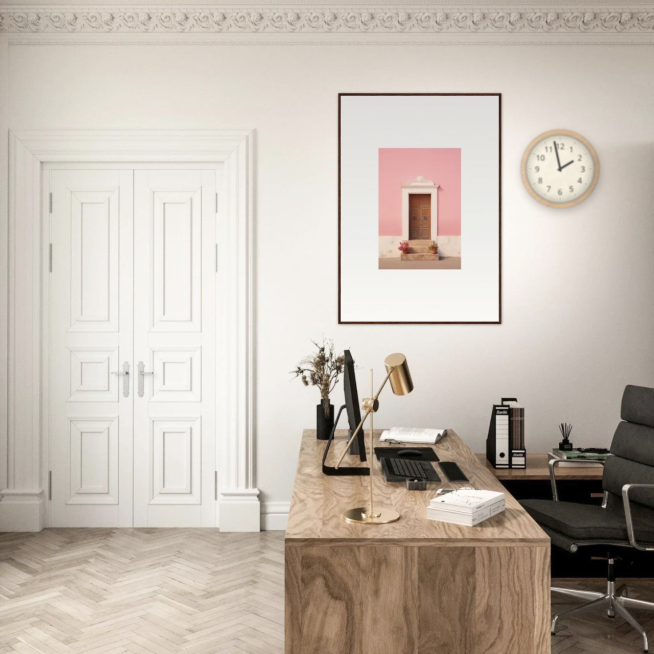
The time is {"hour": 1, "minute": 58}
